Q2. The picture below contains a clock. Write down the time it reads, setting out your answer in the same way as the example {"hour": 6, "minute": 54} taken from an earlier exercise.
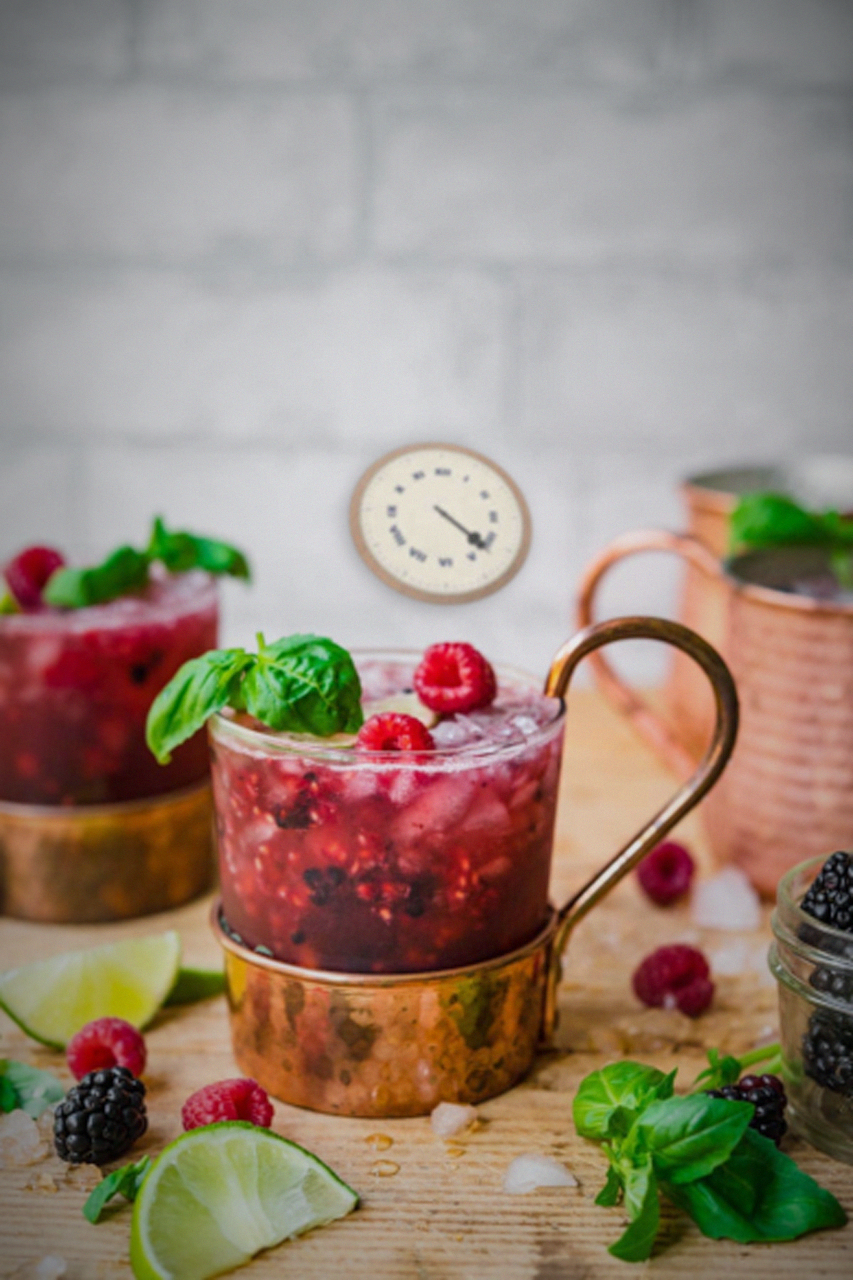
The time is {"hour": 4, "minute": 22}
